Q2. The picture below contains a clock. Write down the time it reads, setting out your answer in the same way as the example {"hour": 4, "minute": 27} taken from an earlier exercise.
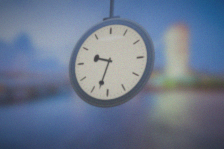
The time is {"hour": 9, "minute": 33}
